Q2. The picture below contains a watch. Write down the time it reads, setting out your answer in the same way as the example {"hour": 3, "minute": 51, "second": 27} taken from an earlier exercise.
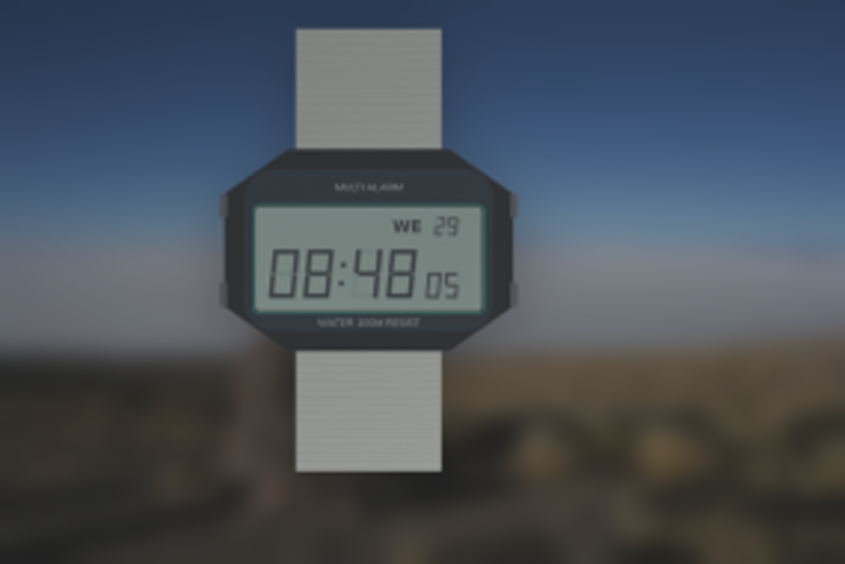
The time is {"hour": 8, "minute": 48, "second": 5}
